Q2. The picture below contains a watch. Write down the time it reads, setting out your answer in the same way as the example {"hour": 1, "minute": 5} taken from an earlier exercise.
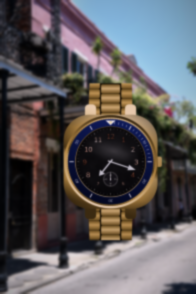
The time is {"hour": 7, "minute": 18}
